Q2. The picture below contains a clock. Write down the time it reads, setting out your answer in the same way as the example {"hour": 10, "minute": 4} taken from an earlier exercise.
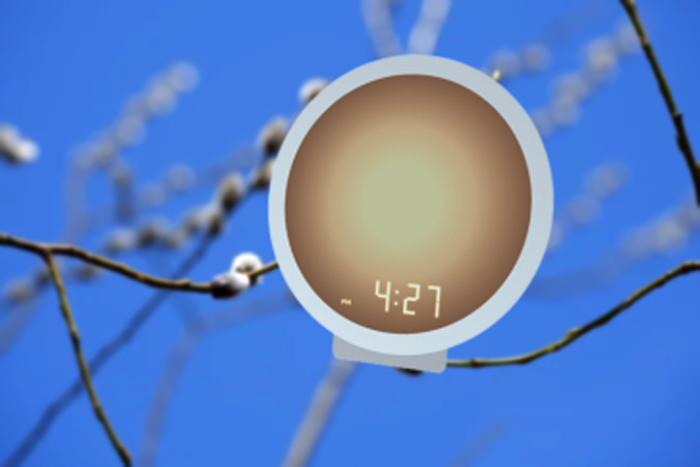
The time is {"hour": 4, "minute": 27}
